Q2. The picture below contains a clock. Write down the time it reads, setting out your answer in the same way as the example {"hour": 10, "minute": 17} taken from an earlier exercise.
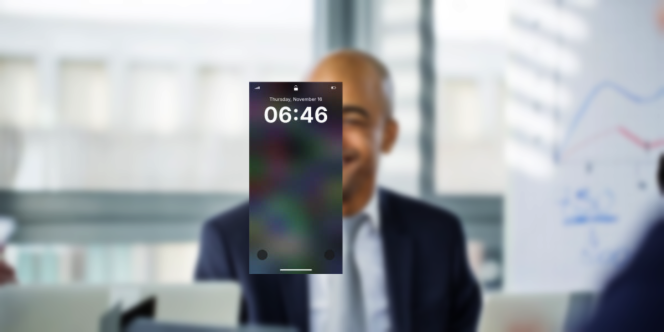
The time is {"hour": 6, "minute": 46}
